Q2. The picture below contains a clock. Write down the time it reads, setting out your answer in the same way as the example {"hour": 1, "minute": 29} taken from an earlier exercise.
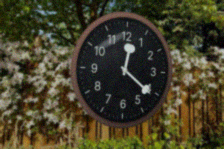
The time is {"hour": 12, "minute": 21}
